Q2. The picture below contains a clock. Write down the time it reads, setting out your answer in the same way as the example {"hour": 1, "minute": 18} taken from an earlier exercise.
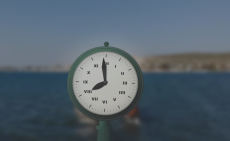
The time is {"hour": 7, "minute": 59}
